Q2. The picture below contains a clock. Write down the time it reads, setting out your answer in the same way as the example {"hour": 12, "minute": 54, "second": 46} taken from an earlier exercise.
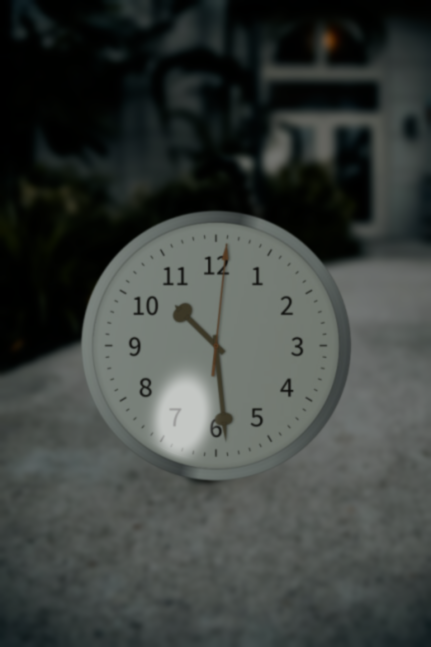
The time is {"hour": 10, "minute": 29, "second": 1}
